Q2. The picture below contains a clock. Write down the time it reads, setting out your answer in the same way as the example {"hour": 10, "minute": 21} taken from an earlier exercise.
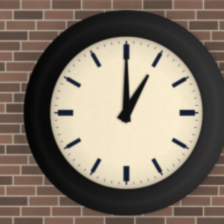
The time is {"hour": 1, "minute": 0}
